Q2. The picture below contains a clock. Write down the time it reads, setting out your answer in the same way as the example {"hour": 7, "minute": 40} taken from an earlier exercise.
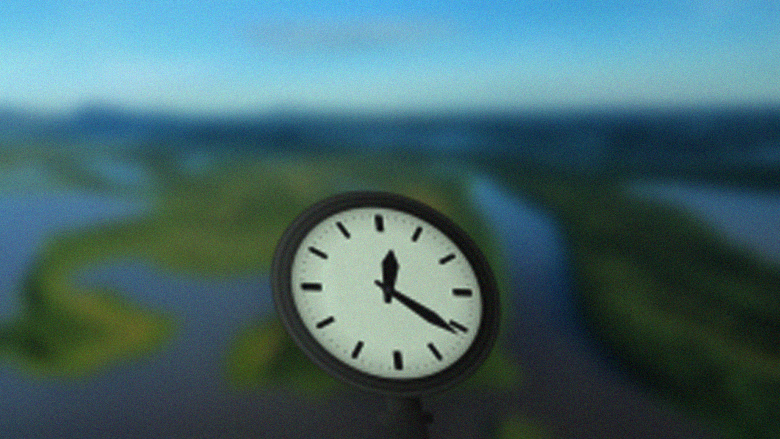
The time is {"hour": 12, "minute": 21}
